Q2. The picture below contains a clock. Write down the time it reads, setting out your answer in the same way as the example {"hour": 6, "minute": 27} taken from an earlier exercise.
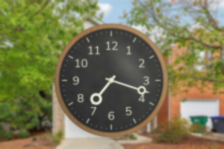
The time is {"hour": 7, "minute": 18}
